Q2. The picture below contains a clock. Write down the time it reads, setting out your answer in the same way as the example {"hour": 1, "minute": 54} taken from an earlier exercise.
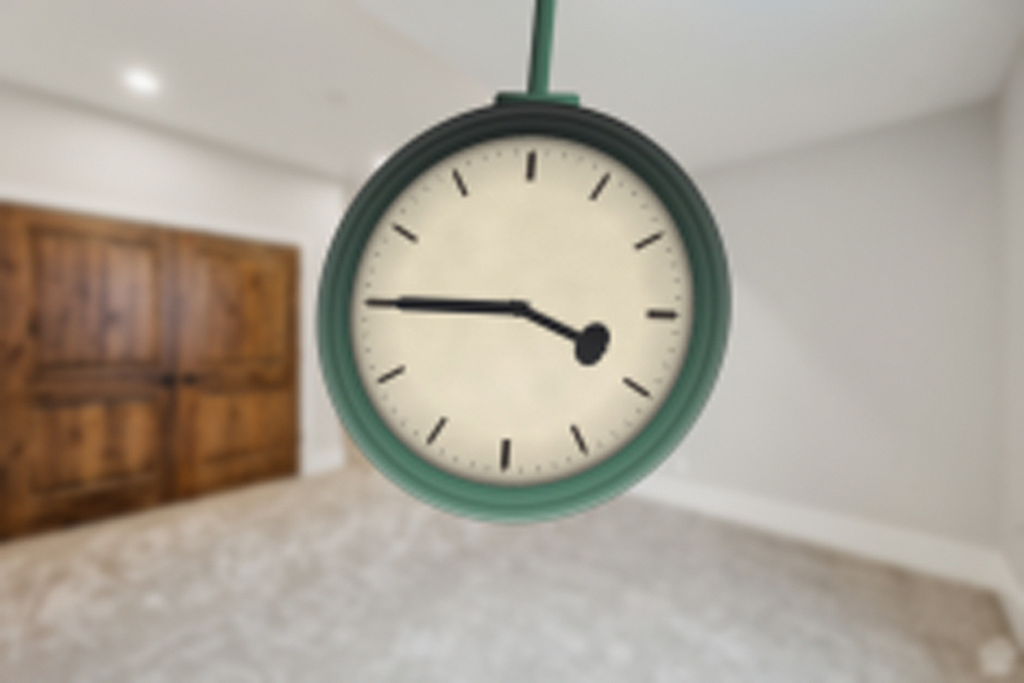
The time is {"hour": 3, "minute": 45}
